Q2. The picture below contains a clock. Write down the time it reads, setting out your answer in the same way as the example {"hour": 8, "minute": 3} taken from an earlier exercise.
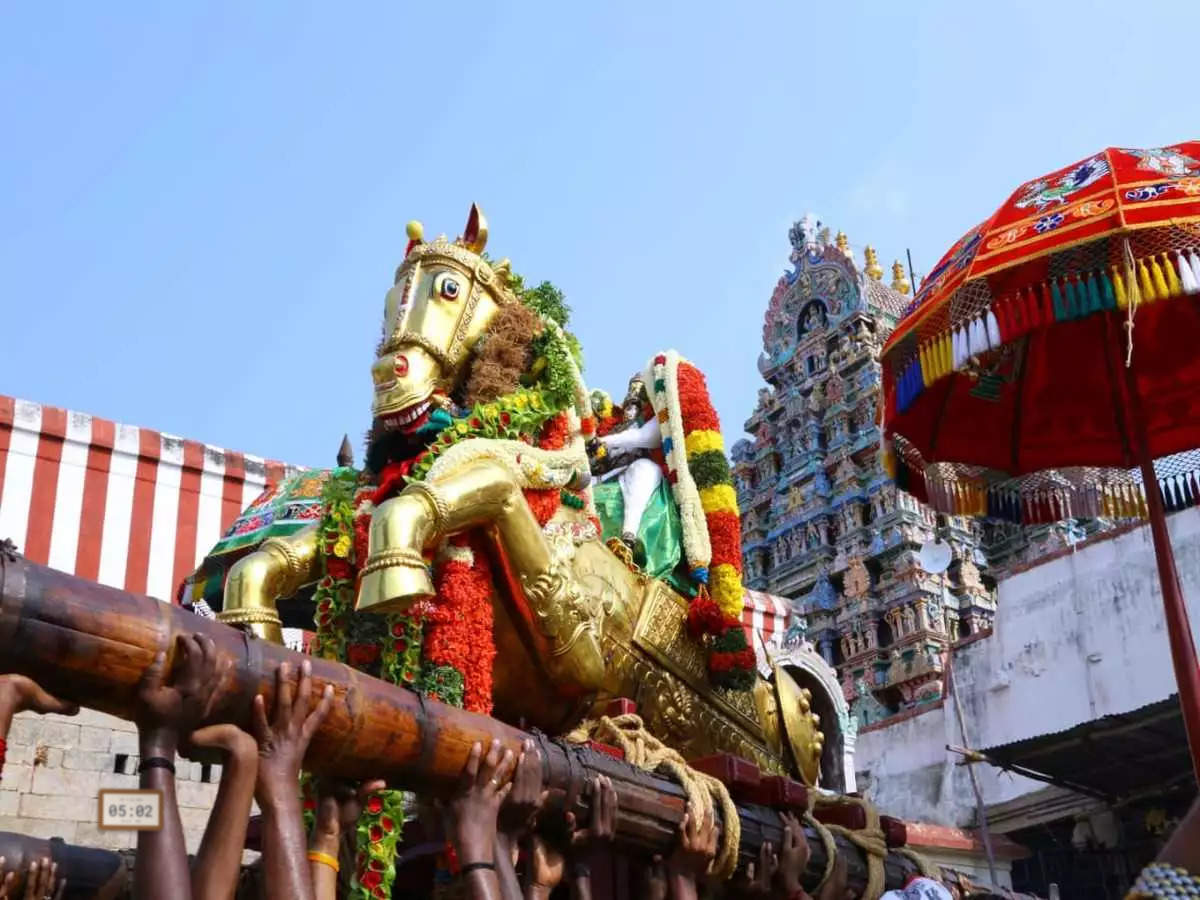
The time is {"hour": 5, "minute": 2}
